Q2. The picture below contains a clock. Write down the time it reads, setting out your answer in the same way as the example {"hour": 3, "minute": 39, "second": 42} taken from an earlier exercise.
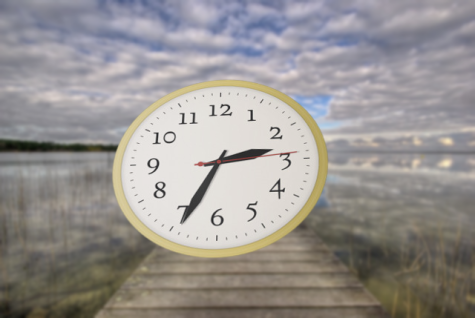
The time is {"hour": 2, "minute": 34, "second": 14}
